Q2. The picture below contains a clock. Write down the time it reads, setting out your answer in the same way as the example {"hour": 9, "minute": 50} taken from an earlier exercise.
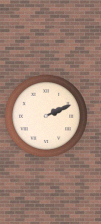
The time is {"hour": 2, "minute": 11}
